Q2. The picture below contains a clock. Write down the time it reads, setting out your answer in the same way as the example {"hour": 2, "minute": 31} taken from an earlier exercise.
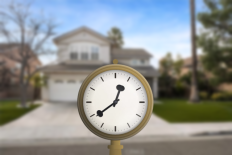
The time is {"hour": 12, "minute": 39}
